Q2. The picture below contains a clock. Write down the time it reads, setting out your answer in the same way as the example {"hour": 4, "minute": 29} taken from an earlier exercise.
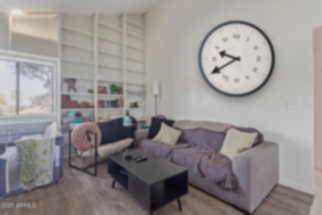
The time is {"hour": 9, "minute": 40}
